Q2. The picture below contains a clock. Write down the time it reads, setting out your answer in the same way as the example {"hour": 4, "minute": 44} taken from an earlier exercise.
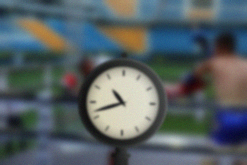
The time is {"hour": 10, "minute": 42}
